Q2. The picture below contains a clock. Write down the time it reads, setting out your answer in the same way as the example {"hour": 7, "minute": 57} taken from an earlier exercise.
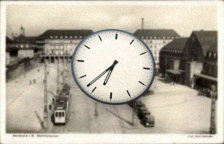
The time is {"hour": 6, "minute": 37}
